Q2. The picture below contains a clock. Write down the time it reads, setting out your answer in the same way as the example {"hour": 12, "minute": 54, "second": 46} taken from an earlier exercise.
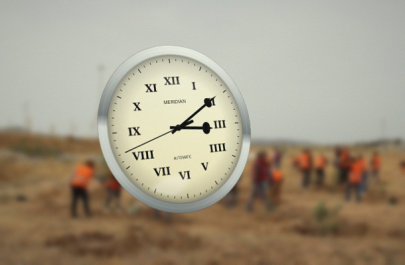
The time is {"hour": 3, "minute": 9, "second": 42}
